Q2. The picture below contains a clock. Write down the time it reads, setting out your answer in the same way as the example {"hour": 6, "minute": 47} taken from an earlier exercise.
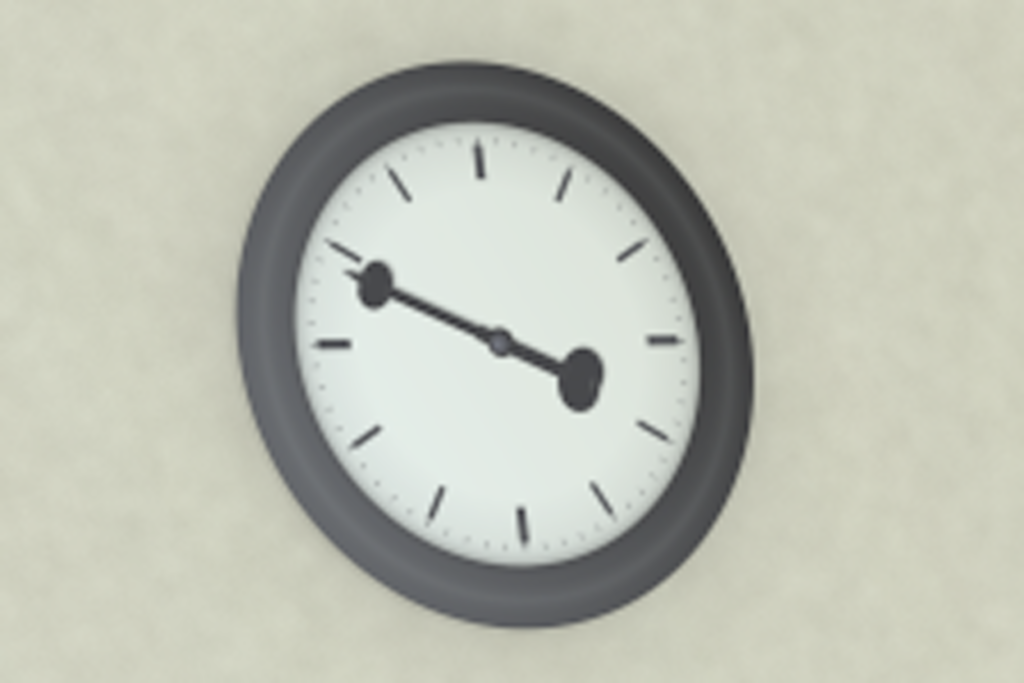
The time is {"hour": 3, "minute": 49}
